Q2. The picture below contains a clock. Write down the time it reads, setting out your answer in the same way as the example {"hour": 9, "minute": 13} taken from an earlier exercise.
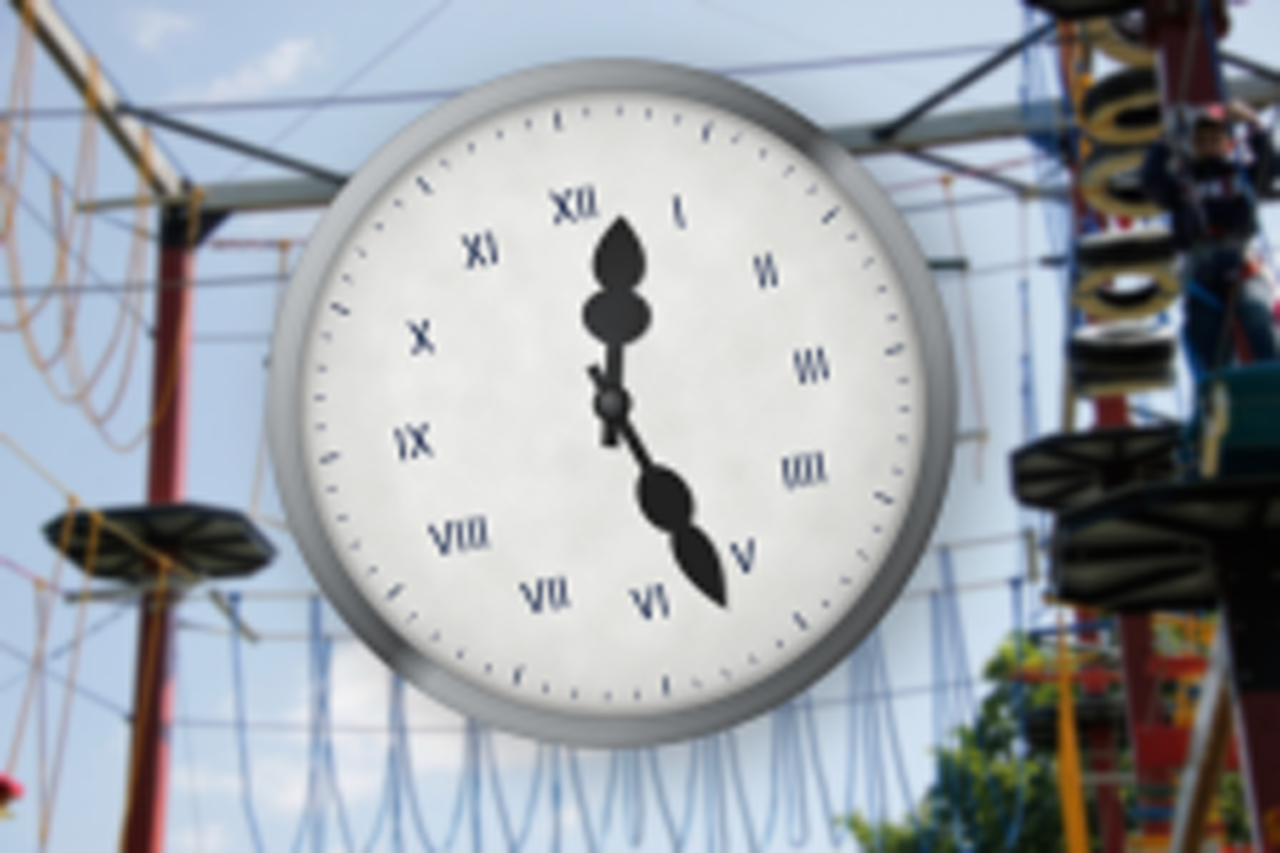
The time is {"hour": 12, "minute": 27}
